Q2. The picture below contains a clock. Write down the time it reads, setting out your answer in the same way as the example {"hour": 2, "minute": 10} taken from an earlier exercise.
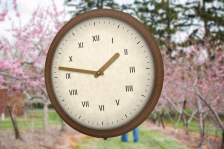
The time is {"hour": 1, "minute": 47}
